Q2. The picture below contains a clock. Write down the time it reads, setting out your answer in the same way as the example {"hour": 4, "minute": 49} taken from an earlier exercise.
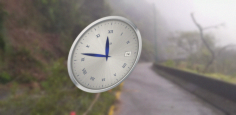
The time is {"hour": 11, "minute": 47}
